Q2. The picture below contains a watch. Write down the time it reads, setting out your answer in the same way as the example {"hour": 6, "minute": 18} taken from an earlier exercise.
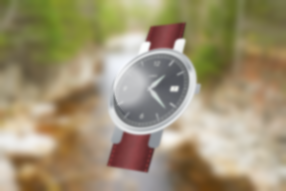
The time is {"hour": 1, "minute": 22}
